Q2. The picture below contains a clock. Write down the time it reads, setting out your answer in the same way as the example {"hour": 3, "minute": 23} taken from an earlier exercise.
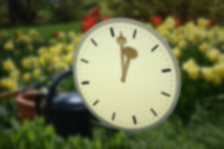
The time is {"hour": 1, "minute": 2}
